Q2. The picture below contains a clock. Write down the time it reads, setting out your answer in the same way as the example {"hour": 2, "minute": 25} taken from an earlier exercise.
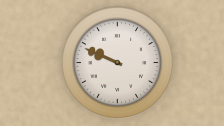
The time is {"hour": 9, "minute": 49}
